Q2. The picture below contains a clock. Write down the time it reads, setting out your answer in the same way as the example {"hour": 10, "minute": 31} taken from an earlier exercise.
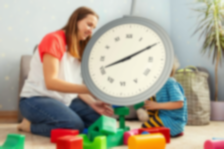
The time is {"hour": 8, "minute": 10}
